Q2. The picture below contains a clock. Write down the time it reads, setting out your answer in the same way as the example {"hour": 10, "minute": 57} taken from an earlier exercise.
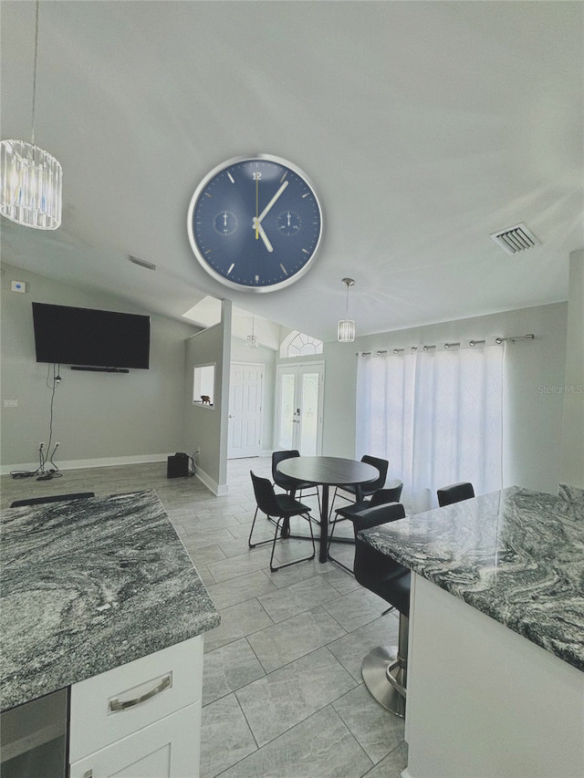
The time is {"hour": 5, "minute": 6}
